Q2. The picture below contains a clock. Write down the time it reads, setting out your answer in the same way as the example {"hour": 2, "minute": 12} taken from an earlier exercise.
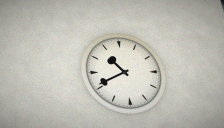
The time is {"hour": 10, "minute": 41}
